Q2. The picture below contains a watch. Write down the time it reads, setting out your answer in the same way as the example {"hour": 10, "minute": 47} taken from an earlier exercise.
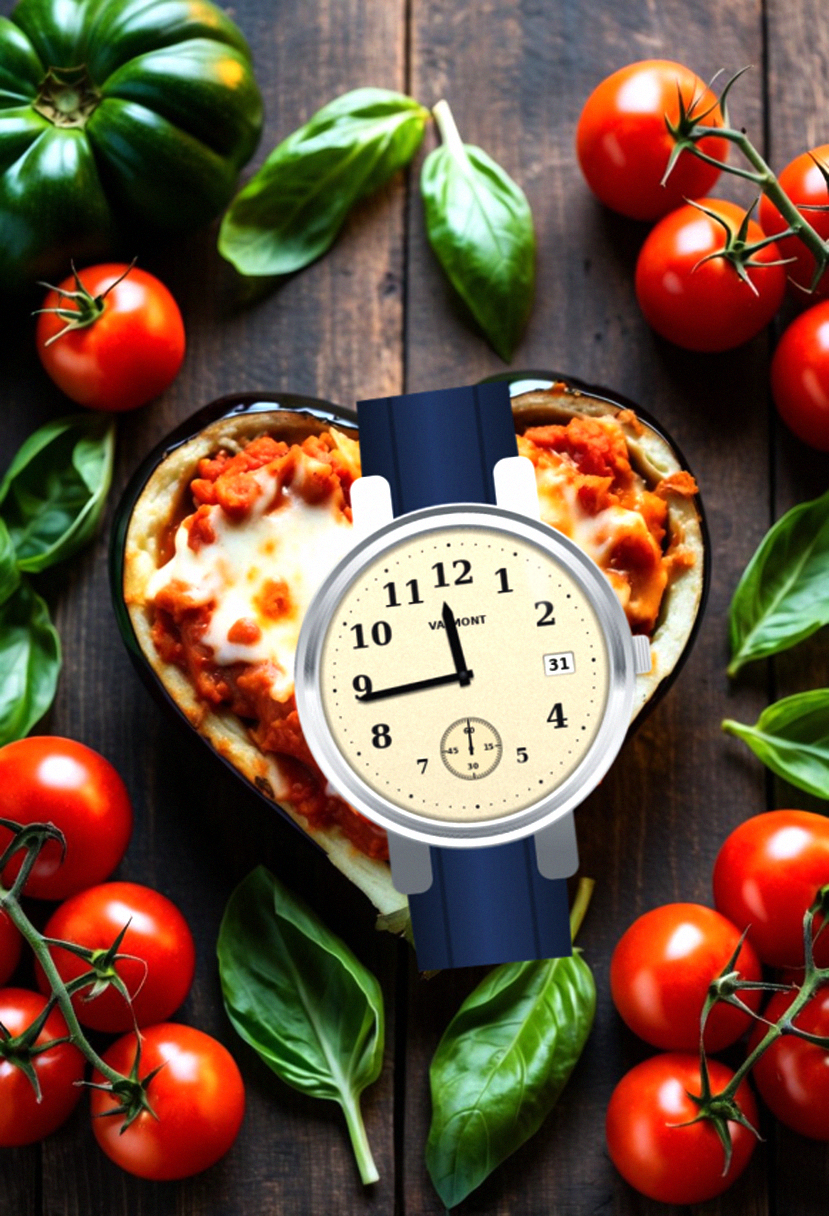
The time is {"hour": 11, "minute": 44}
